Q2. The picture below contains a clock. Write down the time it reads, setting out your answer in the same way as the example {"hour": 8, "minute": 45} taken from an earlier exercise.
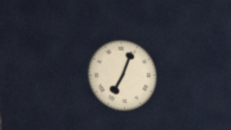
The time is {"hour": 7, "minute": 4}
